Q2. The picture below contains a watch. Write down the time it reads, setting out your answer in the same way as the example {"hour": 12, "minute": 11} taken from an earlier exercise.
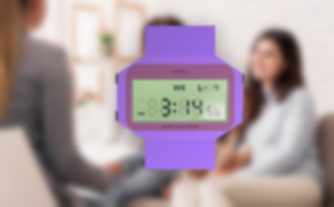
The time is {"hour": 3, "minute": 14}
